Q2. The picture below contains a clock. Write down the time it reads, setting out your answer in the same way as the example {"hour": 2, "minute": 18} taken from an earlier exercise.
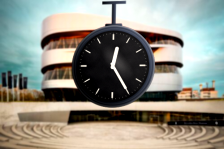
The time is {"hour": 12, "minute": 25}
